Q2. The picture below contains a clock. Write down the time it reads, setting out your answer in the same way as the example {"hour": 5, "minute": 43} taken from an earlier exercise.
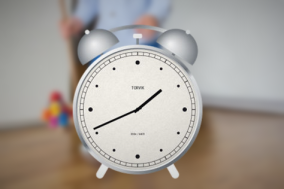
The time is {"hour": 1, "minute": 41}
